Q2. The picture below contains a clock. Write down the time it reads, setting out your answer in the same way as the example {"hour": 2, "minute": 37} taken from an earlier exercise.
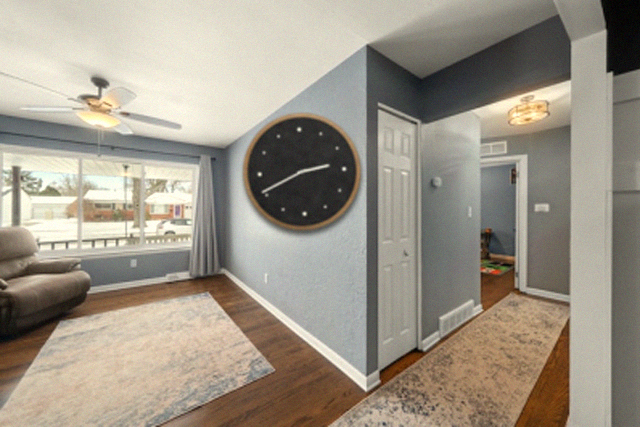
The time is {"hour": 2, "minute": 41}
